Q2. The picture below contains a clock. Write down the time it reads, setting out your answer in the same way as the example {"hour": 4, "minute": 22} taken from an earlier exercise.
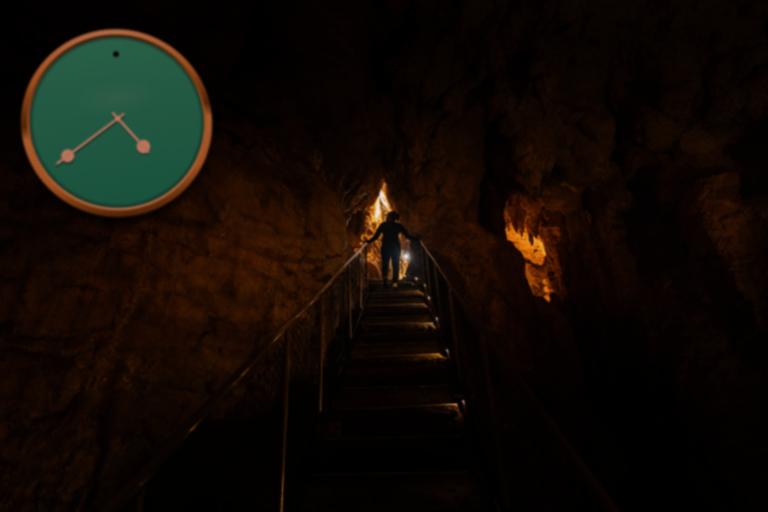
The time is {"hour": 4, "minute": 39}
